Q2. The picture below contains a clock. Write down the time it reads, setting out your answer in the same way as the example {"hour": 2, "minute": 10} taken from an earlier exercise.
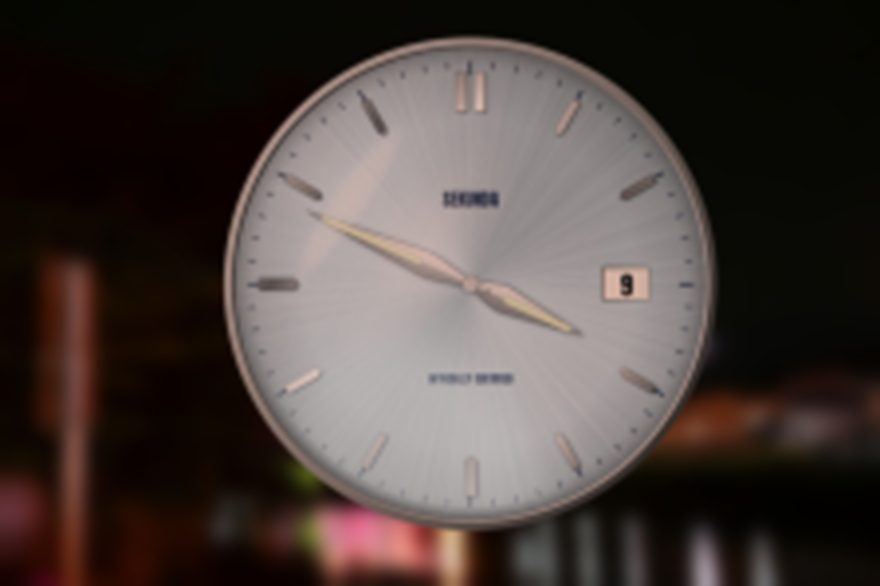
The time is {"hour": 3, "minute": 49}
